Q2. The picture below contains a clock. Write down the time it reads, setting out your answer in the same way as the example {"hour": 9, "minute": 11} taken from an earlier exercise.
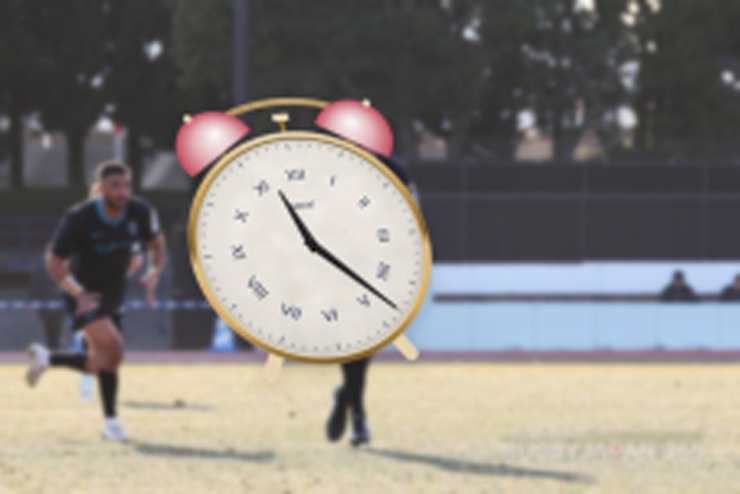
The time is {"hour": 11, "minute": 23}
